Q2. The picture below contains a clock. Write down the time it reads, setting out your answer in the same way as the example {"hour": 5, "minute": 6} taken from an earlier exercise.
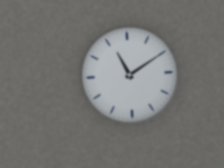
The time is {"hour": 11, "minute": 10}
